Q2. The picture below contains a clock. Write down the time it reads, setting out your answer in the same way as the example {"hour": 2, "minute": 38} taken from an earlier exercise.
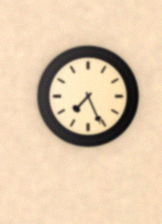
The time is {"hour": 7, "minute": 26}
